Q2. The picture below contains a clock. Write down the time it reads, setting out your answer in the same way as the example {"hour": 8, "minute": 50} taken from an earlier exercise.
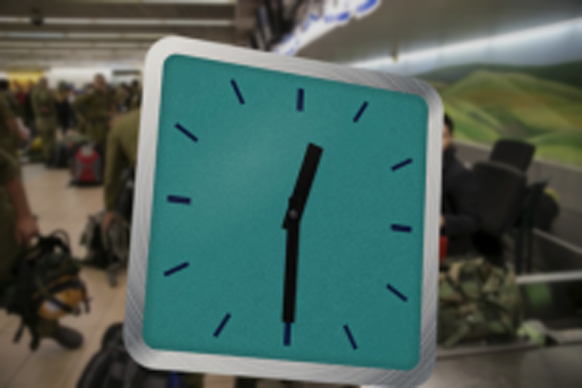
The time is {"hour": 12, "minute": 30}
